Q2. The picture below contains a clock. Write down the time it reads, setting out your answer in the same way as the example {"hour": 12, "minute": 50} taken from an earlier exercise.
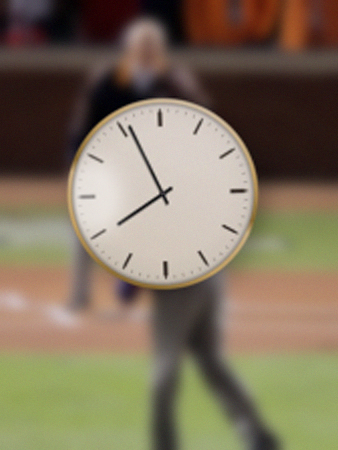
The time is {"hour": 7, "minute": 56}
